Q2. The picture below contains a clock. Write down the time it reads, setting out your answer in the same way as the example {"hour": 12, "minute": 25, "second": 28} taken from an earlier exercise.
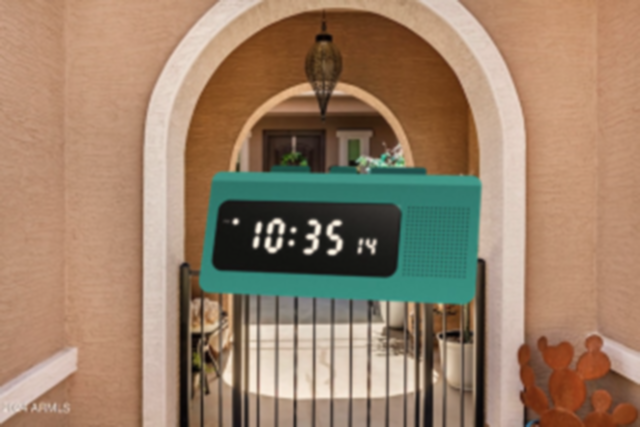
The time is {"hour": 10, "minute": 35, "second": 14}
